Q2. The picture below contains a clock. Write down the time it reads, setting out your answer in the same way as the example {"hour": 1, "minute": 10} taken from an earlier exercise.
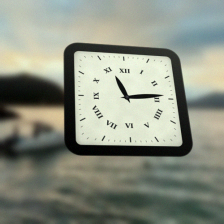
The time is {"hour": 11, "minute": 14}
